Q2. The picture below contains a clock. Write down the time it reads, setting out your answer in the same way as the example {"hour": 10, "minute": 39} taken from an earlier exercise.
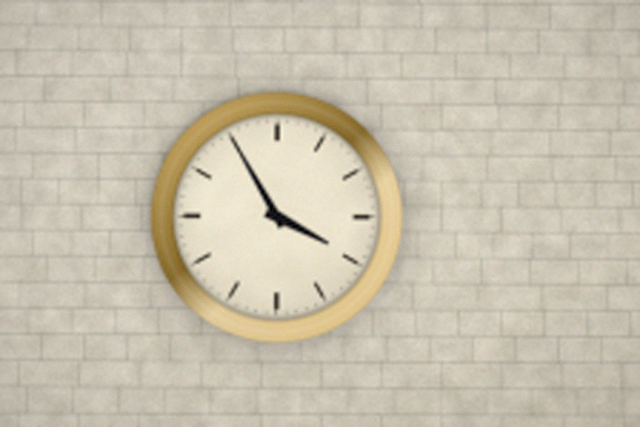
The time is {"hour": 3, "minute": 55}
